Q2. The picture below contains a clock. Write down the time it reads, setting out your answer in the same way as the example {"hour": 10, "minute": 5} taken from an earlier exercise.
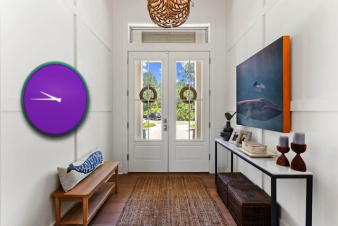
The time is {"hour": 9, "minute": 45}
